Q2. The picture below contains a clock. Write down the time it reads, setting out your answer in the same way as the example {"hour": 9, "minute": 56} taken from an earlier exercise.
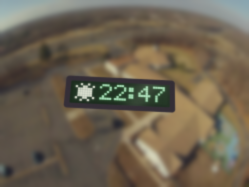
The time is {"hour": 22, "minute": 47}
